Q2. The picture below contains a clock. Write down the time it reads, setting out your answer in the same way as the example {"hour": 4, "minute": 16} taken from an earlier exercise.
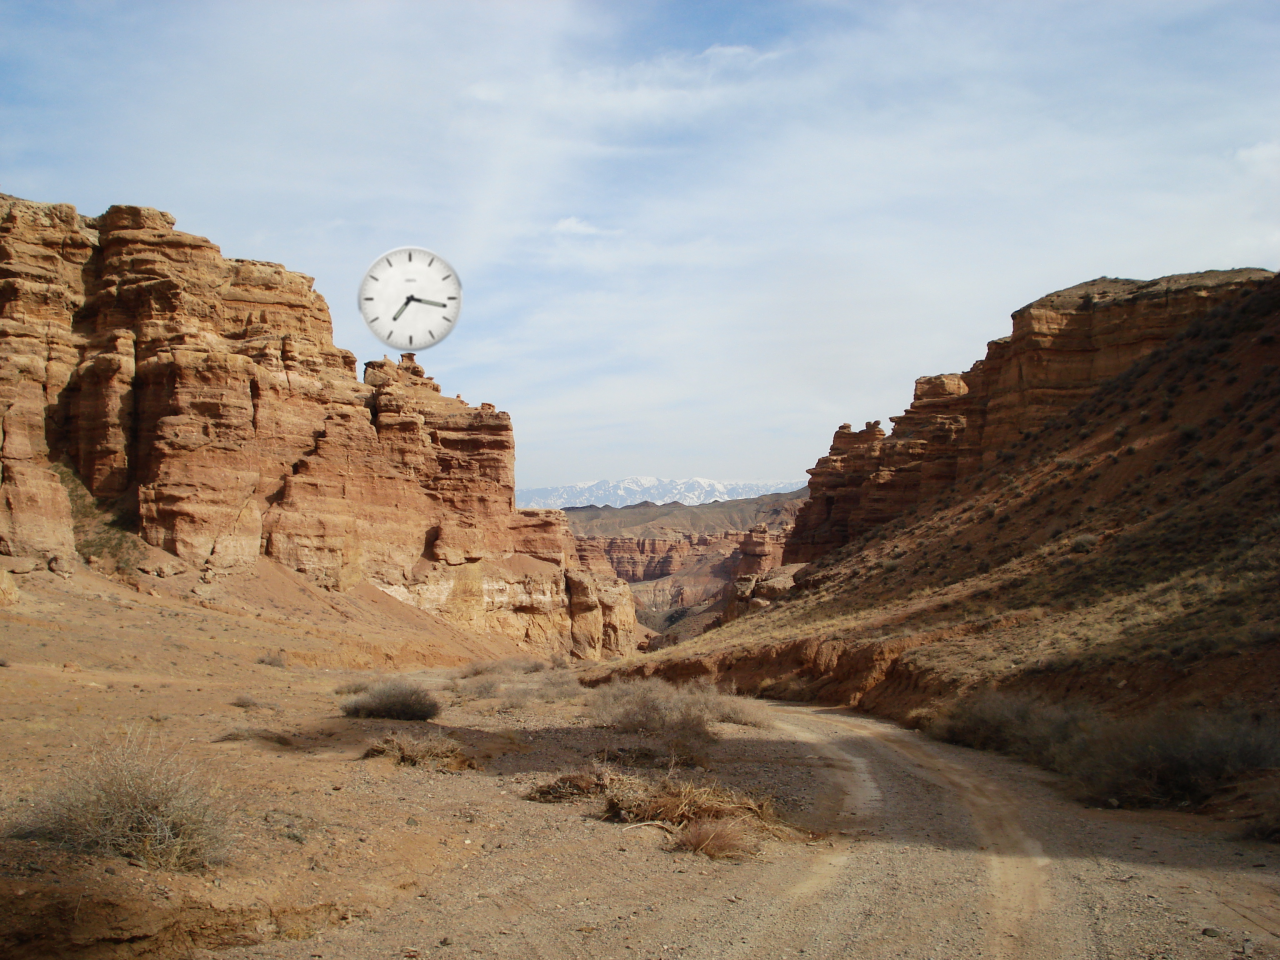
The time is {"hour": 7, "minute": 17}
